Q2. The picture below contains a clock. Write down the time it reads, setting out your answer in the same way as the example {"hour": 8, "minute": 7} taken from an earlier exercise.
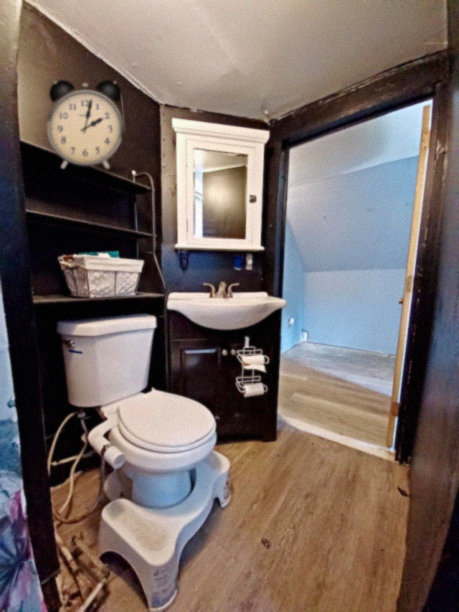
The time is {"hour": 2, "minute": 2}
